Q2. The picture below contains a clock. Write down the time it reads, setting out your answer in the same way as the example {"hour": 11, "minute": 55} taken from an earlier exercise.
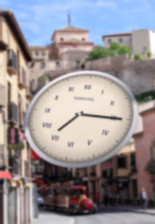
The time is {"hour": 7, "minute": 15}
